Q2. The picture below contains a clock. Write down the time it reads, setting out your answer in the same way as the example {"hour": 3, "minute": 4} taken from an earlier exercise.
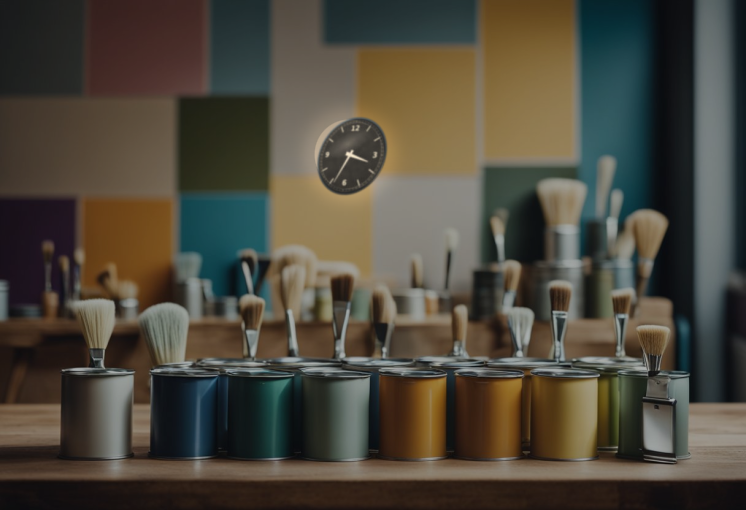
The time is {"hour": 3, "minute": 34}
